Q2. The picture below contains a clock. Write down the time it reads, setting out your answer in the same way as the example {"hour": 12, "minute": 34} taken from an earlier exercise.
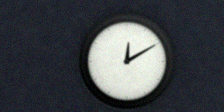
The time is {"hour": 12, "minute": 10}
